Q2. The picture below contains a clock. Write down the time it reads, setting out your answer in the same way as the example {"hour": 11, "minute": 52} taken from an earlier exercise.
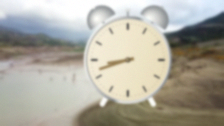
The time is {"hour": 8, "minute": 42}
